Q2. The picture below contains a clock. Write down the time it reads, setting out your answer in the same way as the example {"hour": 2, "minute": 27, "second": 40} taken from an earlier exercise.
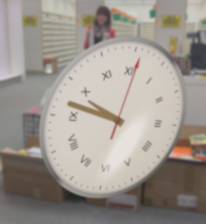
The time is {"hour": 9, "minute": 47, "second": 1}
